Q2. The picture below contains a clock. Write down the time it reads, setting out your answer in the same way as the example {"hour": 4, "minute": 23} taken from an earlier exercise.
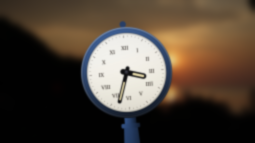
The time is {"hour": 3, "minute": 33}
